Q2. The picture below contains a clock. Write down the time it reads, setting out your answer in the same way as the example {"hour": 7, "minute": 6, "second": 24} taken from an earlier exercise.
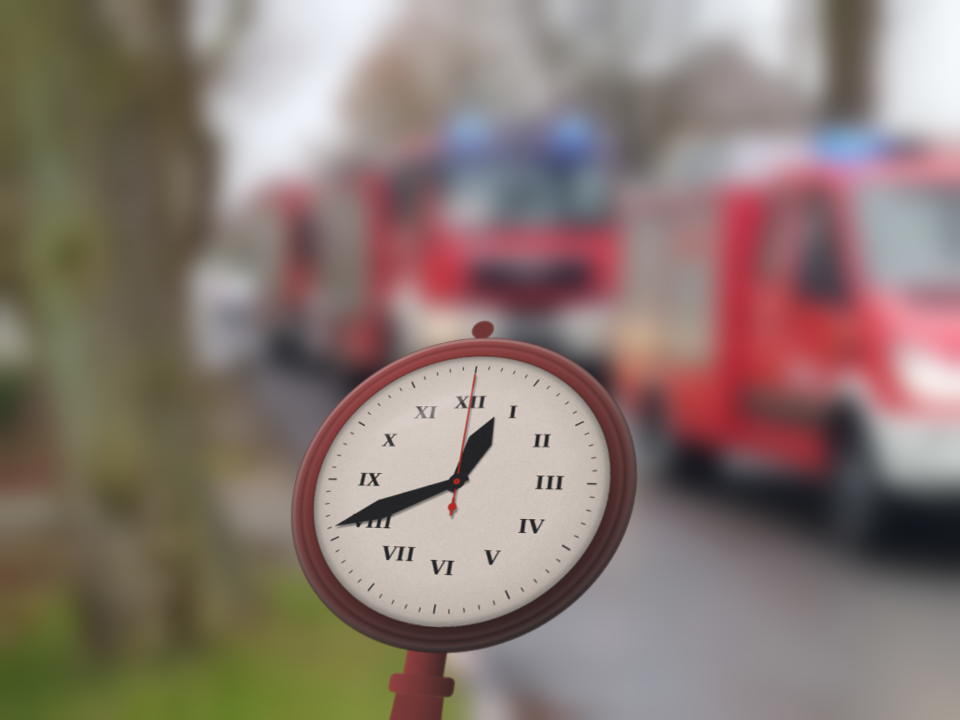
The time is {"hour": 12, "minute": 41, "second": 0}
